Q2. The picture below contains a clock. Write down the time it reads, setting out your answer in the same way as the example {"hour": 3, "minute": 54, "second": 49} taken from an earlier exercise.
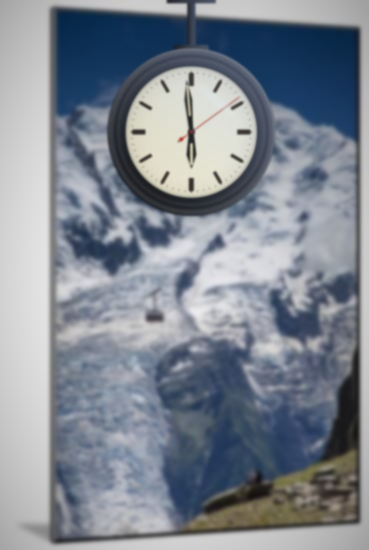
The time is {"hour": 5, "minute": 59, "second": 9}
